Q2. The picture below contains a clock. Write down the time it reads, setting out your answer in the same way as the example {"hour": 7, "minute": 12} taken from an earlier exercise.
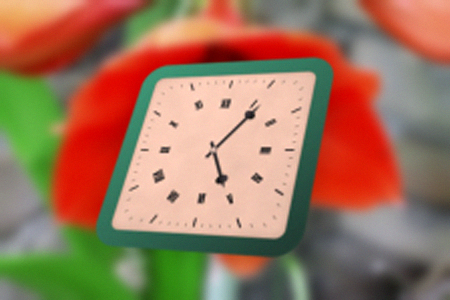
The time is {"hour": 5, "minute": 6}
